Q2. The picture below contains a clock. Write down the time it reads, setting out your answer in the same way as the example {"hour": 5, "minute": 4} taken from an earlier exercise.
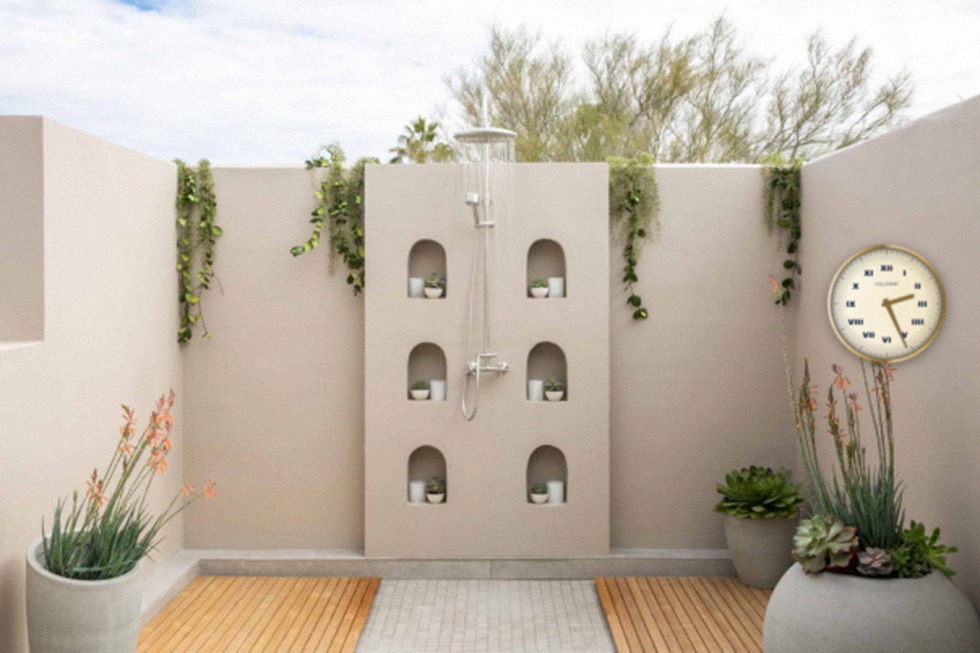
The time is {"hour": 2, "minute": 26}
